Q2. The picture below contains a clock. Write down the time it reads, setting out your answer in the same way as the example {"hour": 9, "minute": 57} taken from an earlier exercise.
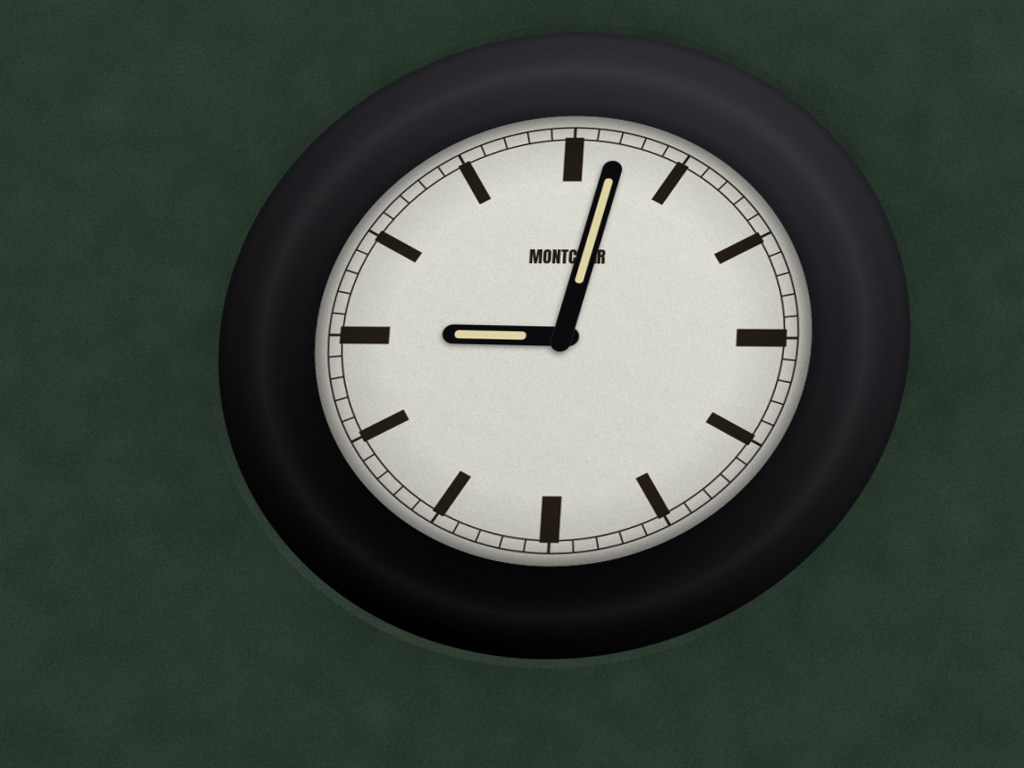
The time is {"hour": 9, "minute": 2}
